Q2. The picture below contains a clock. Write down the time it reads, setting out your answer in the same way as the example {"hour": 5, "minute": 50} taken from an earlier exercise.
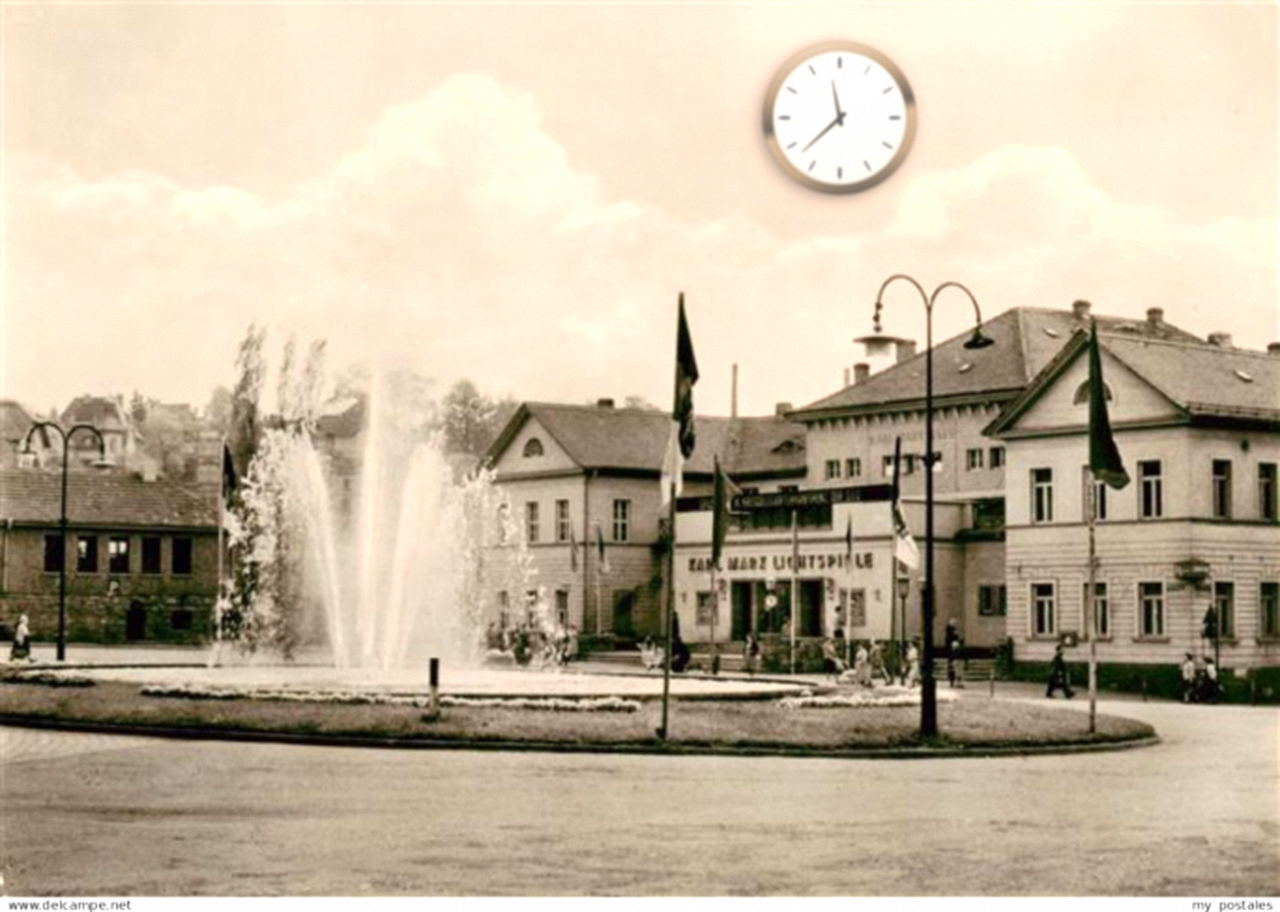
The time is {"hour": 11, "minute": 38}
